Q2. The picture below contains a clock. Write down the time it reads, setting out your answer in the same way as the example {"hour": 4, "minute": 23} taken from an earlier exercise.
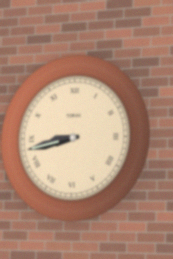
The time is {"hour": 8, "minute": 43}
